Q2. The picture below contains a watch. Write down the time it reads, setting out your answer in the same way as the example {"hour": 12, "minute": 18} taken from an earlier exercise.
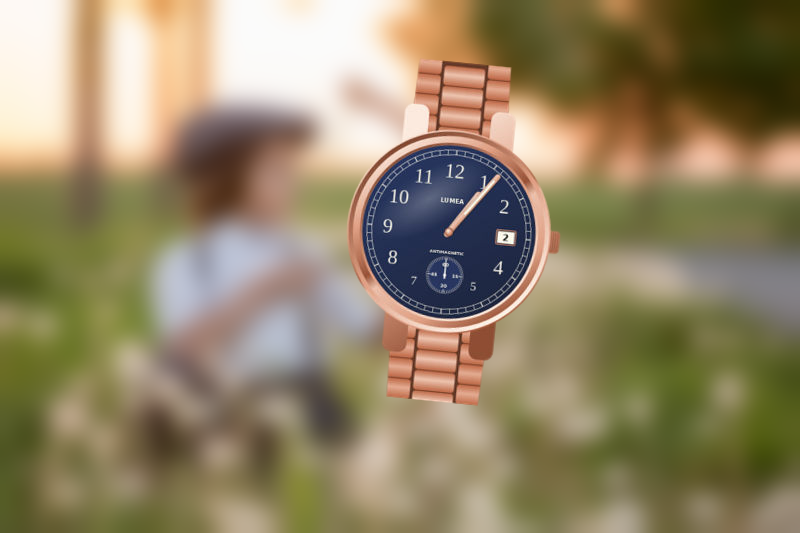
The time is {"hour": 1, "minute": 6}
